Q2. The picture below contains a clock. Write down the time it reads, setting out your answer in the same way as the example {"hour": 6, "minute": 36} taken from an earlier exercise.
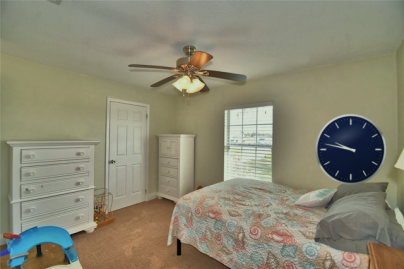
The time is {"hour": 9, "minute": 47}
